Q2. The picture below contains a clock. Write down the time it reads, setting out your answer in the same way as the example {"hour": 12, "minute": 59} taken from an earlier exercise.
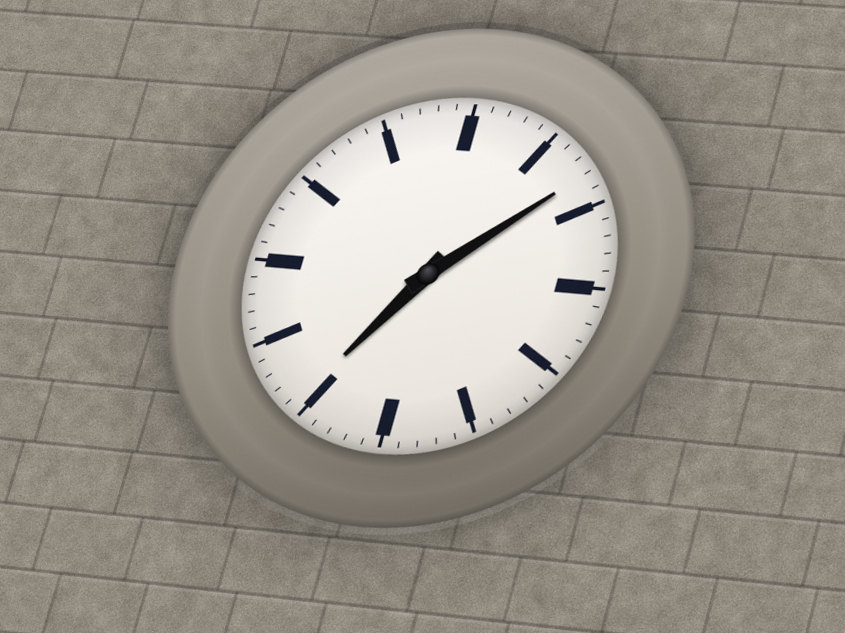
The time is {"hour": 7, "minute": 8}
